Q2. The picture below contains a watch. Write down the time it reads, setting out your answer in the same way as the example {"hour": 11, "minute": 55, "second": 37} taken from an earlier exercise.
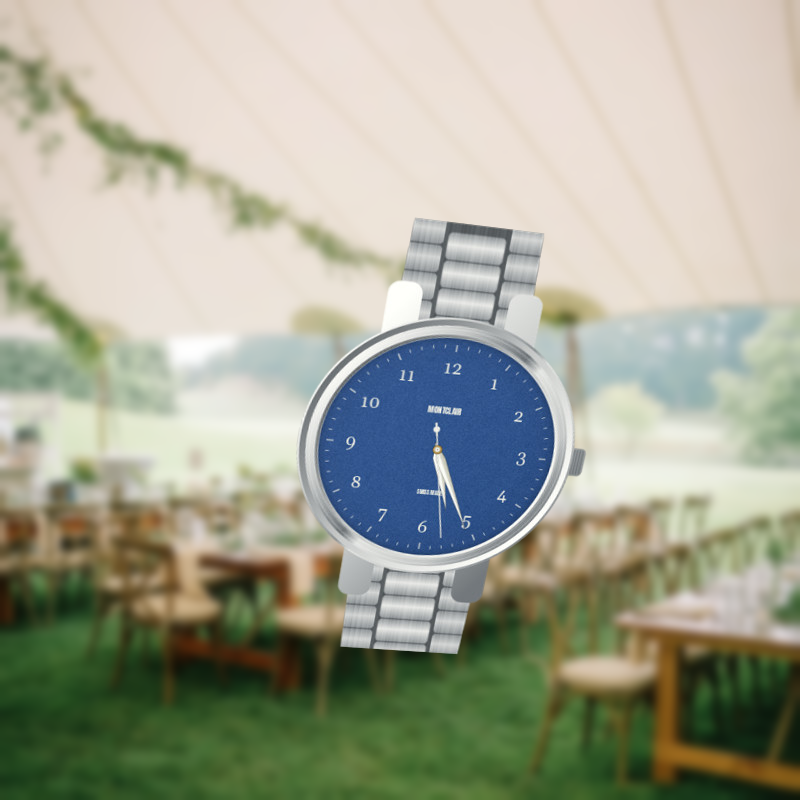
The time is {"hour": 5, "minute": 25, "second": 28}
